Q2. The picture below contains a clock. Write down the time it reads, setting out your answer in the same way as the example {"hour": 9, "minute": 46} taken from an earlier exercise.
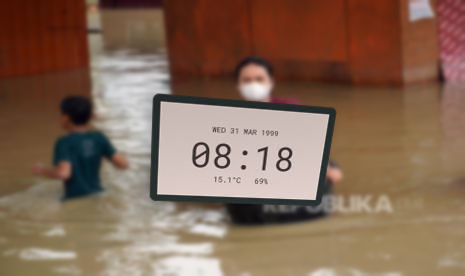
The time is {"hour": 8, "minute": 18}
